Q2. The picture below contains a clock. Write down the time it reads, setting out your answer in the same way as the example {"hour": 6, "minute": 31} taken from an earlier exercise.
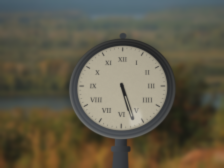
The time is {"hour": 5, "minute": 27}
